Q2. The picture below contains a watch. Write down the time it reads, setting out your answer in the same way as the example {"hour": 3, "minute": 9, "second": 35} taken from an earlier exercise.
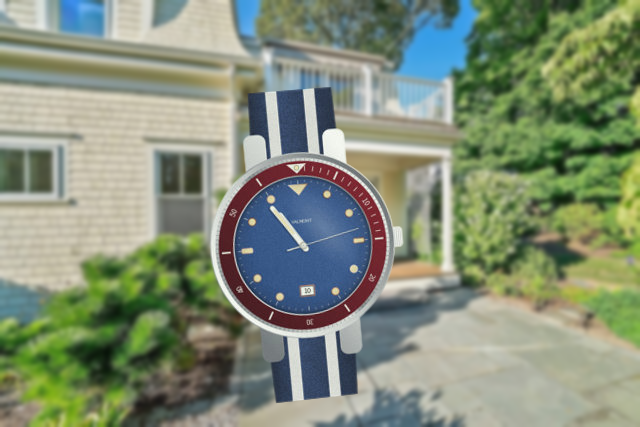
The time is {"hour": 10, "minute": 54, "second": 13}
